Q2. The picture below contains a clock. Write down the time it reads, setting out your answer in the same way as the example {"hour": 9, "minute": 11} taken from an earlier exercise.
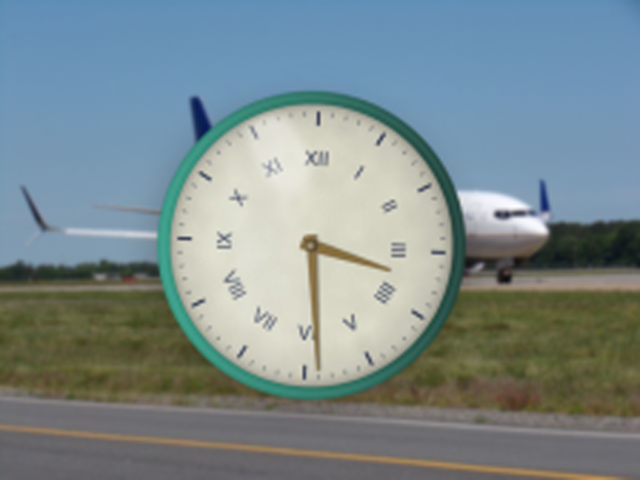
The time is {"hour": 3, "minute": 29}
